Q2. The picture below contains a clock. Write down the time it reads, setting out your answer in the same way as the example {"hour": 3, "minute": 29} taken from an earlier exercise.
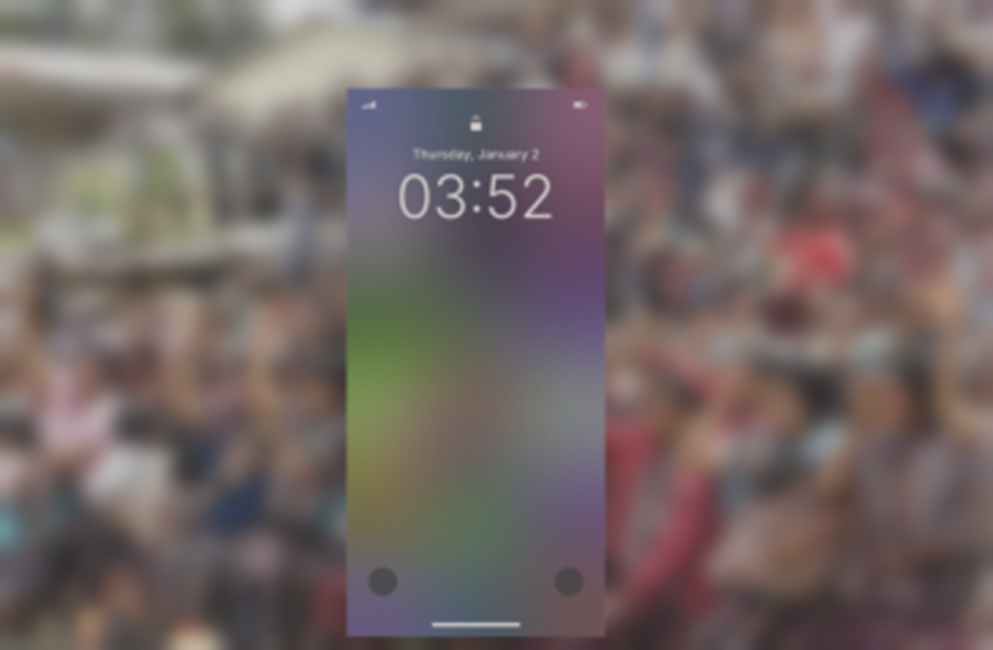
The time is {"hour": 3, "minute": 52}
